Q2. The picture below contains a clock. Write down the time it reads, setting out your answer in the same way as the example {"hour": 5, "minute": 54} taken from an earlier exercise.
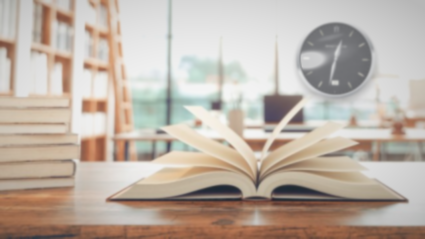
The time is {"hour": 12, "minute": 32}
